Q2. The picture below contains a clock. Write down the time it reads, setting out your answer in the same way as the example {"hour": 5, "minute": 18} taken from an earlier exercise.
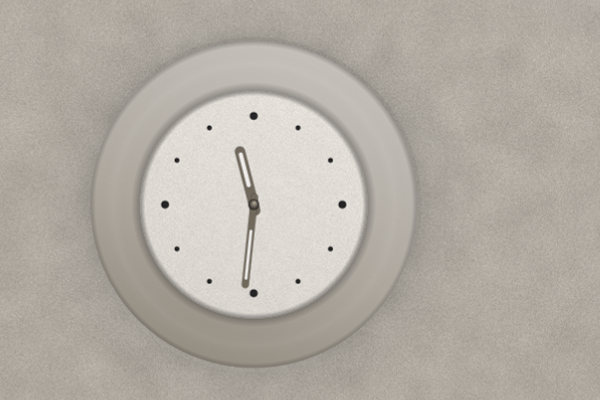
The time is {"hour": 11, "minute": 31}
